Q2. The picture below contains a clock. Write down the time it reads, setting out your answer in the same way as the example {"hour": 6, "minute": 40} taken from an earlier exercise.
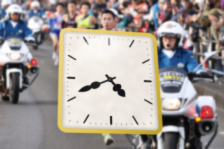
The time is {"hour": 4, "minute": 41}
